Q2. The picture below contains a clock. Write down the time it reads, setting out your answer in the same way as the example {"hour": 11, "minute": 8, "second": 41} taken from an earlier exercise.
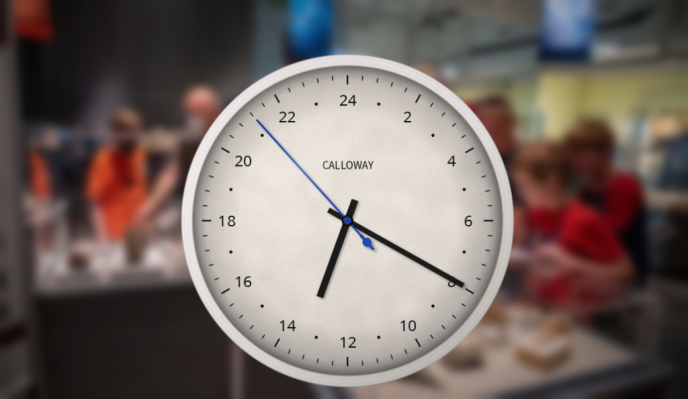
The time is {"hour": 13, "minute": 19, "second": 53}
